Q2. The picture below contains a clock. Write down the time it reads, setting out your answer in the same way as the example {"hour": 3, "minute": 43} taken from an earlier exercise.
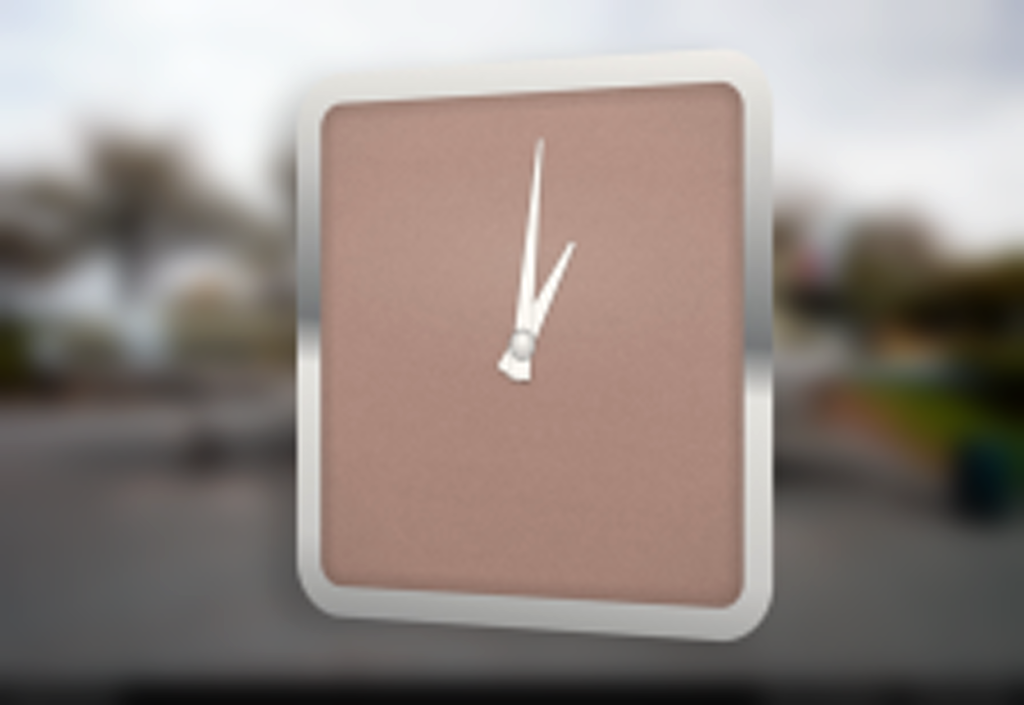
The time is {"hour": 1, "minute": 1}
